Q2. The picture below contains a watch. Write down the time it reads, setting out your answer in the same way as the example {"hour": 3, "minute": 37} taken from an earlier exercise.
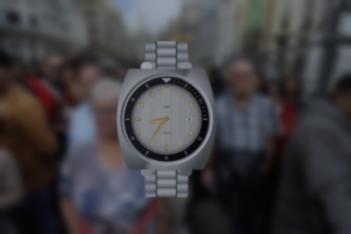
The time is {"hour": 8, "minute": 36}
